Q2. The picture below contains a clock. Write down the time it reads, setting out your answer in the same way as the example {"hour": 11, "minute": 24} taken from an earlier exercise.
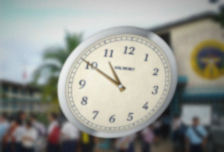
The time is {"hour": 10, "minute": 50}
